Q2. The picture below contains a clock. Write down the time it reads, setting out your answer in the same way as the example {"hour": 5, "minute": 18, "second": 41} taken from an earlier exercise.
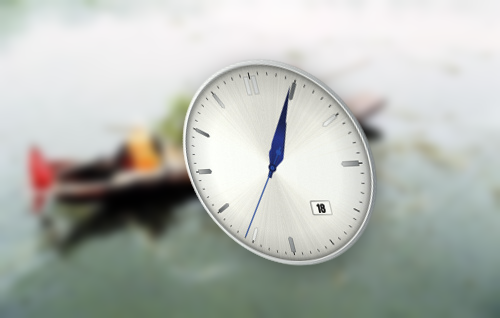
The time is {"hour": 1, "minute": 4, "second": 36}
